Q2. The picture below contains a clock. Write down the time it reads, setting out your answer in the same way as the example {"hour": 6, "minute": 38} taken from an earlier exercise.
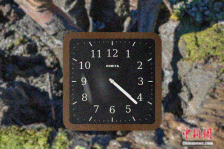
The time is {"hour": 4, "minute": 22}
